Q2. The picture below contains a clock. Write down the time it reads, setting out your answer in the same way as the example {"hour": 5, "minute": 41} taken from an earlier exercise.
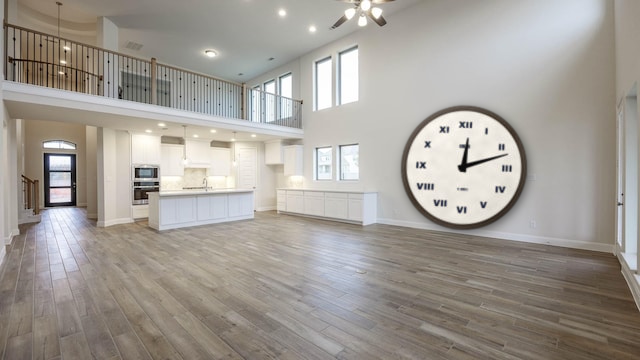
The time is {"hour": 12, "minute": 12}
